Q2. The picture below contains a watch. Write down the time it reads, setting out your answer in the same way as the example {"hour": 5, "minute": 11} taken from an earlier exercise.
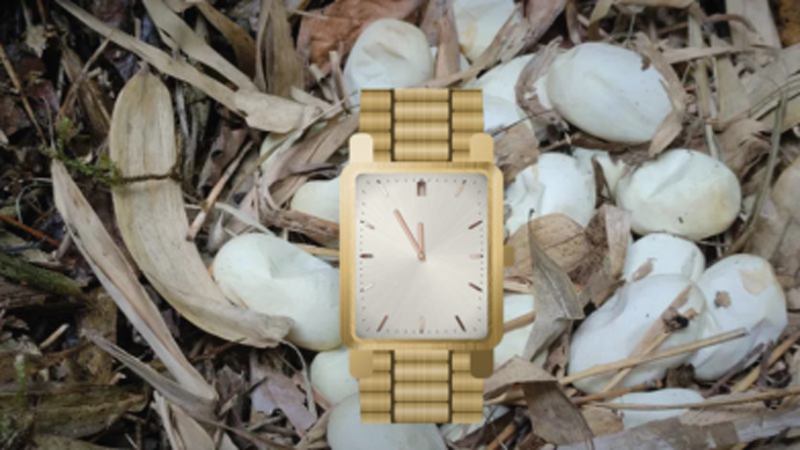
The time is {"hour": 11, "minute": 55}
